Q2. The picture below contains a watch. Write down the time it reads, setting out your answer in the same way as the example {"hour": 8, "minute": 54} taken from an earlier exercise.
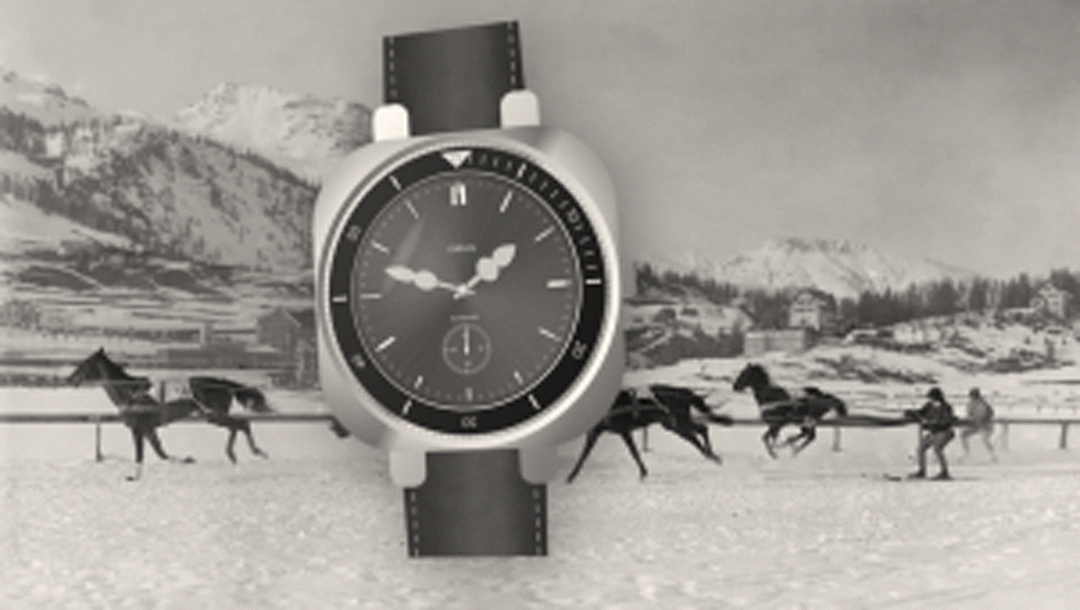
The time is {"hour": 1, "minute": 48}
